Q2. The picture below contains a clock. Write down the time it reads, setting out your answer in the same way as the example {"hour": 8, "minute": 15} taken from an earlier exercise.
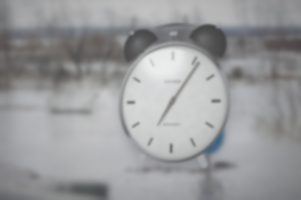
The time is {"hour": 7, "minute": 6}
